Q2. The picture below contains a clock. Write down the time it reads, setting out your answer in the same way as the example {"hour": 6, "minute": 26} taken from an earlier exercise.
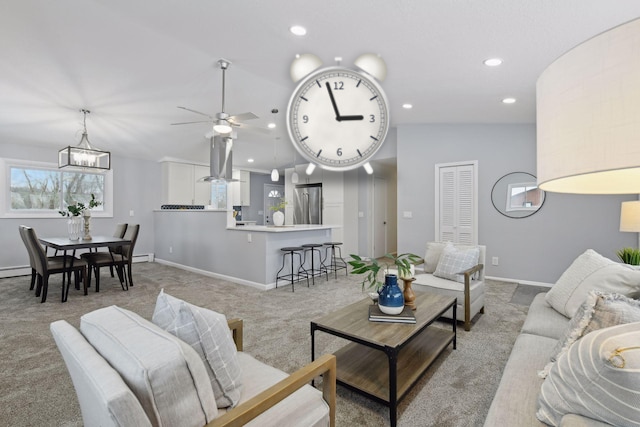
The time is {"hour": 2, "minute": 57}
